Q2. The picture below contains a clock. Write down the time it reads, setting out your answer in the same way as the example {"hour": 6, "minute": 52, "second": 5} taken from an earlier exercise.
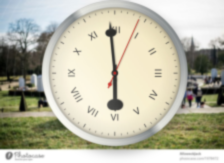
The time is {"hour": 5, "minute": 59, "second": 4}
